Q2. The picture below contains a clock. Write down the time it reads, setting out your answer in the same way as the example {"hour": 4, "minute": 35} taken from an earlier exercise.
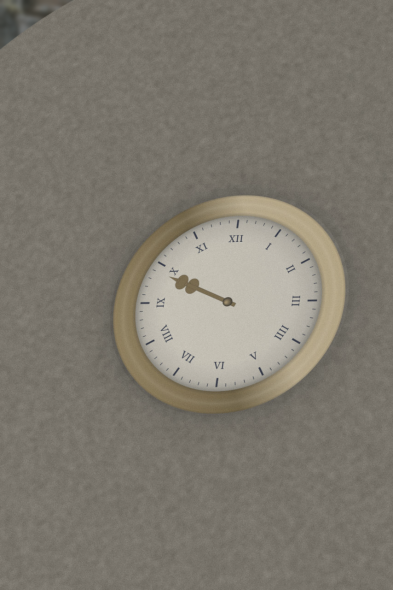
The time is {"hour": 9, "minute": 49}
